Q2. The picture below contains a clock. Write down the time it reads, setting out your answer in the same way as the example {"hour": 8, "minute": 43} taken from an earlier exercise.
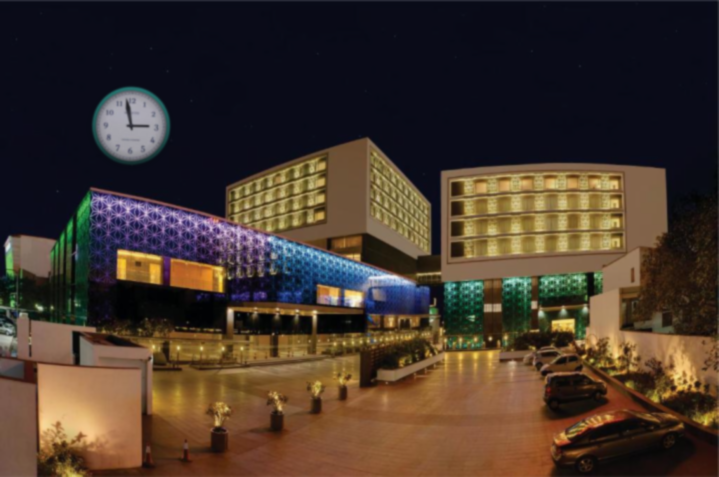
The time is {"hour": 2, "minute": 58}
